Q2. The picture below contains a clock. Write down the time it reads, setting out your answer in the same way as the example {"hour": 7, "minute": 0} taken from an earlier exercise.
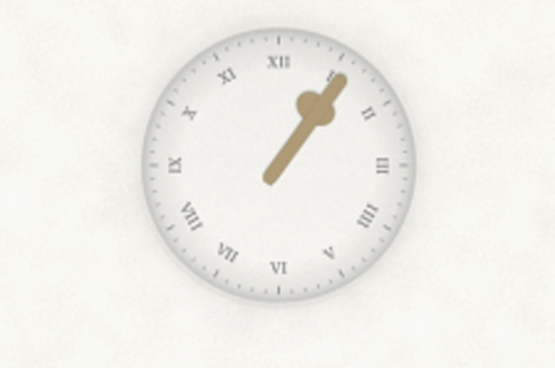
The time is {"hour": 1, "minute": 6}
